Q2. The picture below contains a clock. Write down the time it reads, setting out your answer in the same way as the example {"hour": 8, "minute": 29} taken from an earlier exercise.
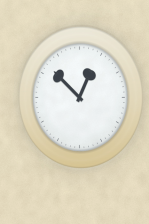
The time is {"hour": 12, "minute": 52}
